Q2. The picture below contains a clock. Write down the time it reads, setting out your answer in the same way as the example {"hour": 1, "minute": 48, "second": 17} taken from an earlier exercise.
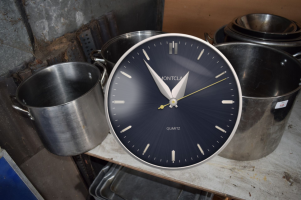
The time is {"hour": 12, "minute": 54, "second": 11}
